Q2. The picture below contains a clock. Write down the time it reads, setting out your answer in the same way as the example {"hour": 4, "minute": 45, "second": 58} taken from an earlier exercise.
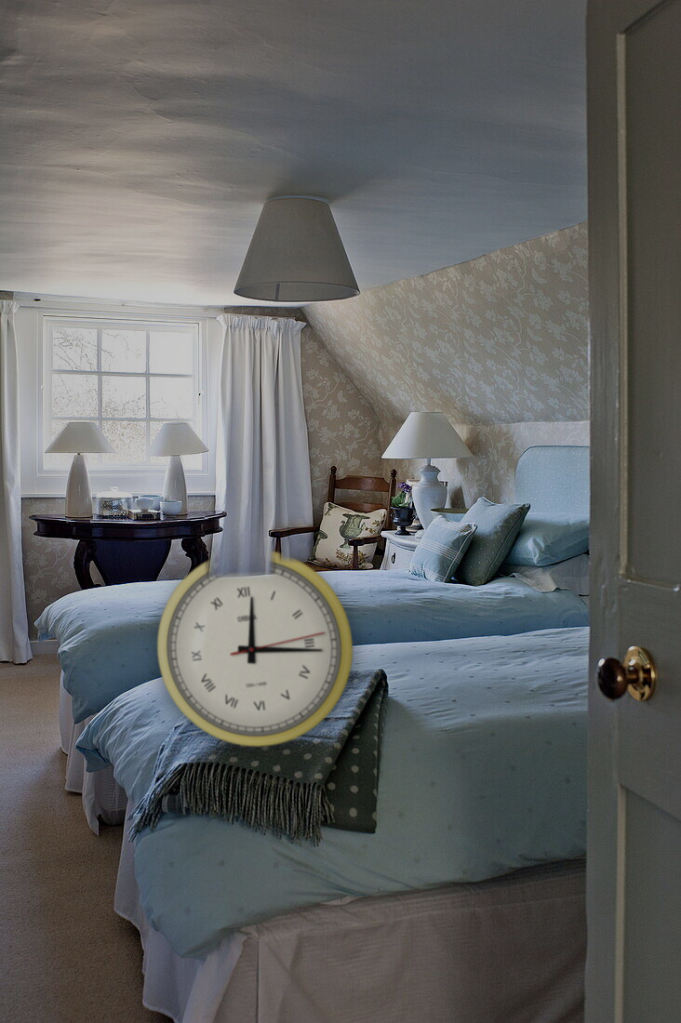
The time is {"hour": 12, "minute": 16, "second": 14}
